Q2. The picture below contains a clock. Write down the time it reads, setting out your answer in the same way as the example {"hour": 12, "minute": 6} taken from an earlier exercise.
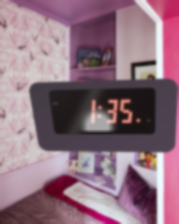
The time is {"hour": 1, "minute": 35}
